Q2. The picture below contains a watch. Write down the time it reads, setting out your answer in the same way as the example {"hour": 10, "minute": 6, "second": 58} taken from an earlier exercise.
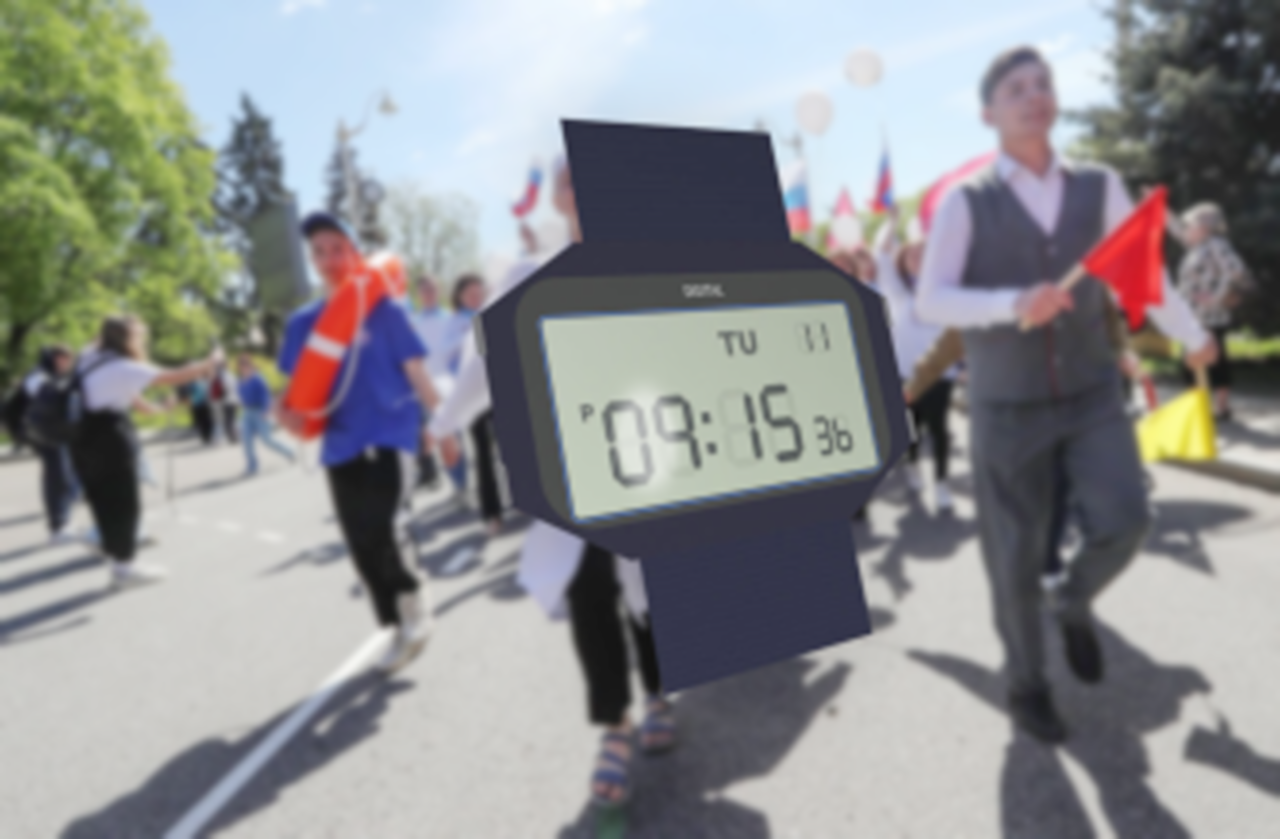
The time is {"hour": 9, "minute": 15, "second": 36}
